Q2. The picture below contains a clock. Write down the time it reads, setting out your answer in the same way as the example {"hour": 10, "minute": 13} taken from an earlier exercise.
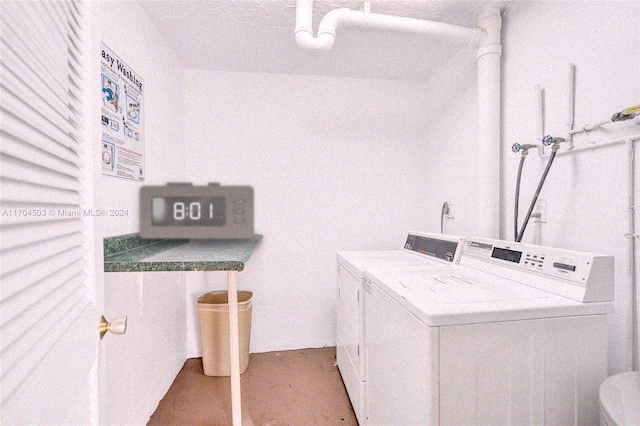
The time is {"hour": 8, "minute": 1}
